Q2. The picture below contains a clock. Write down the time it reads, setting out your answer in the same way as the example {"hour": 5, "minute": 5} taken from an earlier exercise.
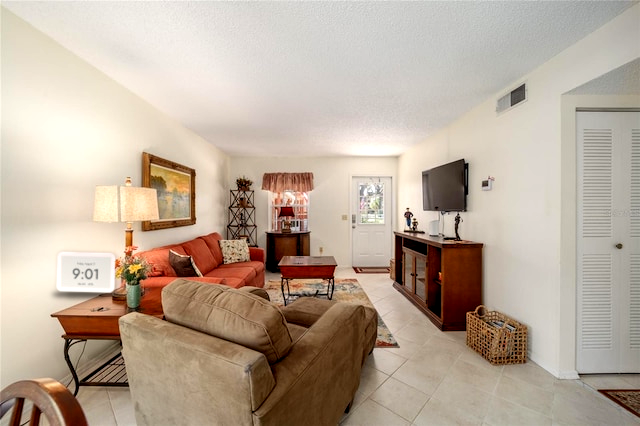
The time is {"hour": 9, "minute": 1}
